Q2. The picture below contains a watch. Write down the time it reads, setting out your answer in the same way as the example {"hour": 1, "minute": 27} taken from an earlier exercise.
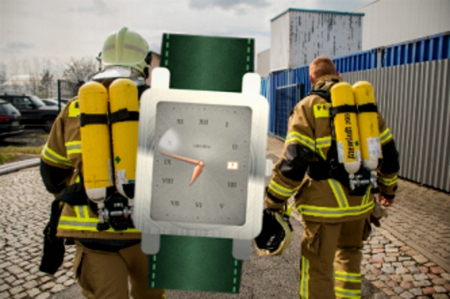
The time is {"hour": 6, "minute": 47}
